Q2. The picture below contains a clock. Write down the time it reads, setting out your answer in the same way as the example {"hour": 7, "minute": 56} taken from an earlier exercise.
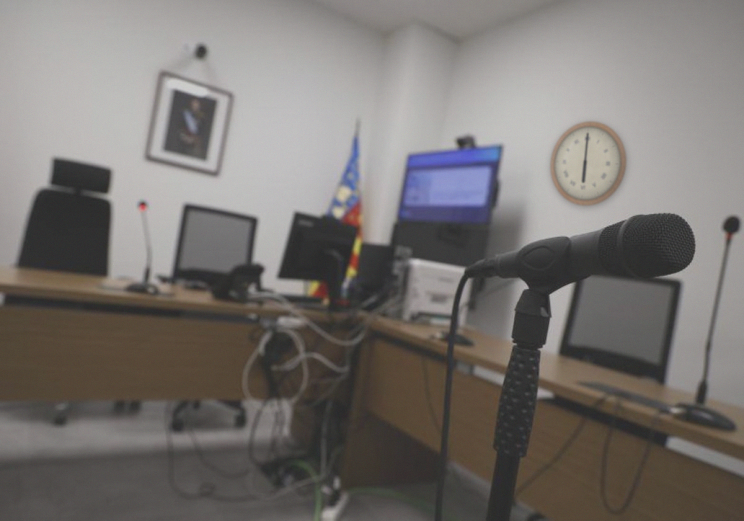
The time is {"hour": 6, "minute": 0}
